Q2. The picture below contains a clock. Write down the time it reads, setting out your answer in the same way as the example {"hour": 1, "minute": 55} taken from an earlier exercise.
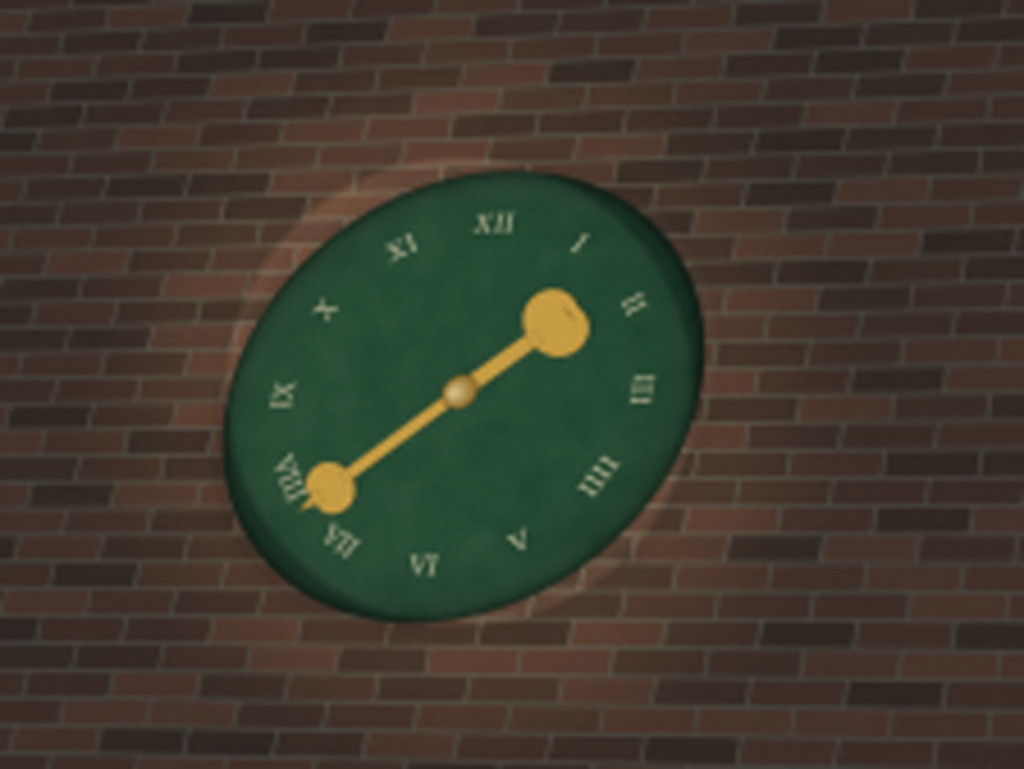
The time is {"hour": 1, "minute": 38}
